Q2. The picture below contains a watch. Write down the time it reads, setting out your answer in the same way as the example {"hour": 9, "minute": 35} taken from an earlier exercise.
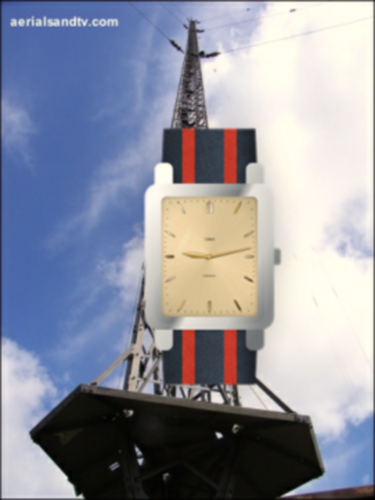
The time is {"hour": 9, "minute": 13}
